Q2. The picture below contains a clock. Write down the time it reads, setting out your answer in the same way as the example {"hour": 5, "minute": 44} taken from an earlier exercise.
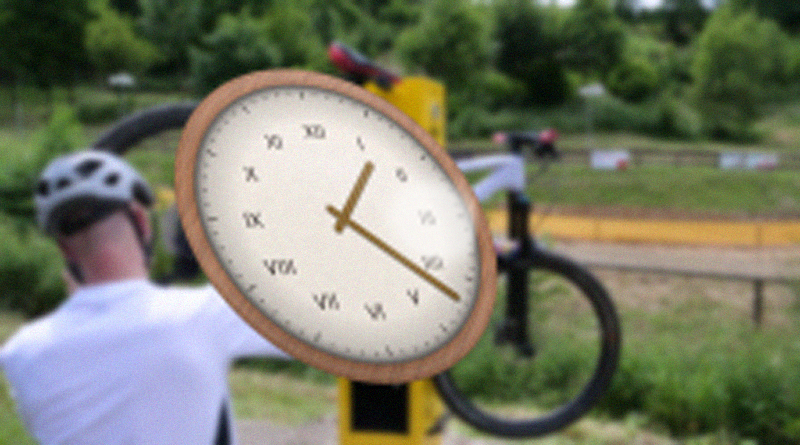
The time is {"hour": 1, "minute": 22}
